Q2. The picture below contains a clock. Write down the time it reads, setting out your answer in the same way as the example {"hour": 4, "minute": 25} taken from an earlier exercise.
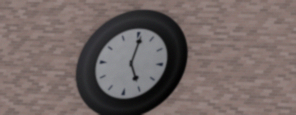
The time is {"hour": 5, "minute": 1}
